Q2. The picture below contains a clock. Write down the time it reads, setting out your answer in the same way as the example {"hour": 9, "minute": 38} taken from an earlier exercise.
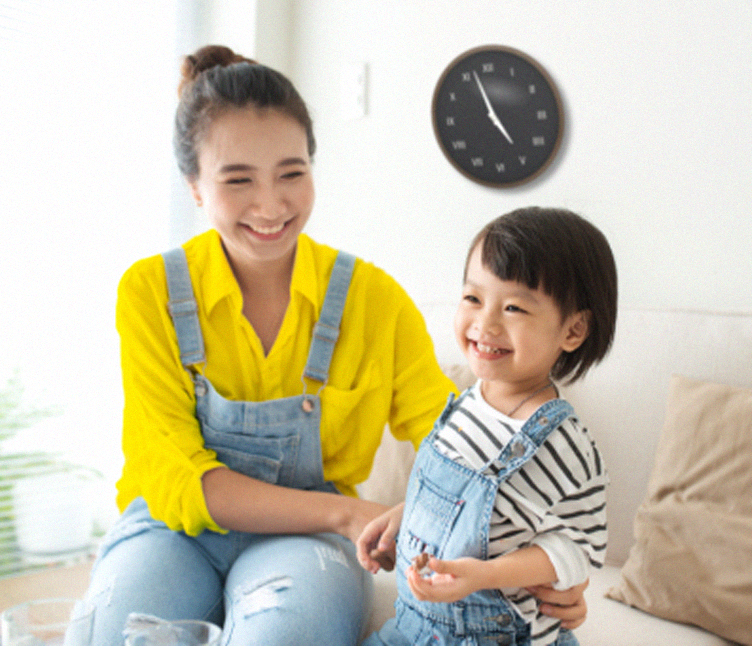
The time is {"hour": 4, "minute": 57}
